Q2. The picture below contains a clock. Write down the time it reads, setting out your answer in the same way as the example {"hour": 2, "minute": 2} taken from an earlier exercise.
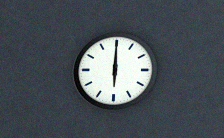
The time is {"hour": 6, "minute": 0}
